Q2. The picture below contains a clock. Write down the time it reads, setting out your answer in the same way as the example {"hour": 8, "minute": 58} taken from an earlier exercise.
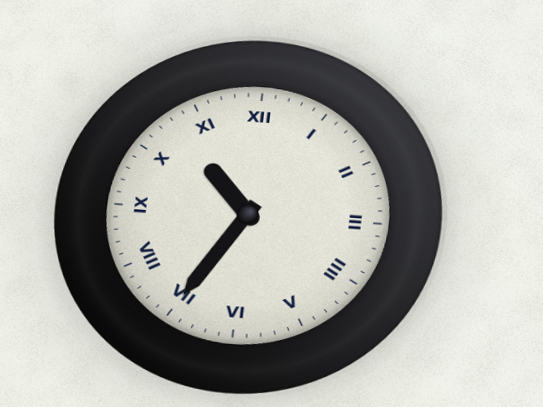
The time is {"hour": 10, "minute": 35}
